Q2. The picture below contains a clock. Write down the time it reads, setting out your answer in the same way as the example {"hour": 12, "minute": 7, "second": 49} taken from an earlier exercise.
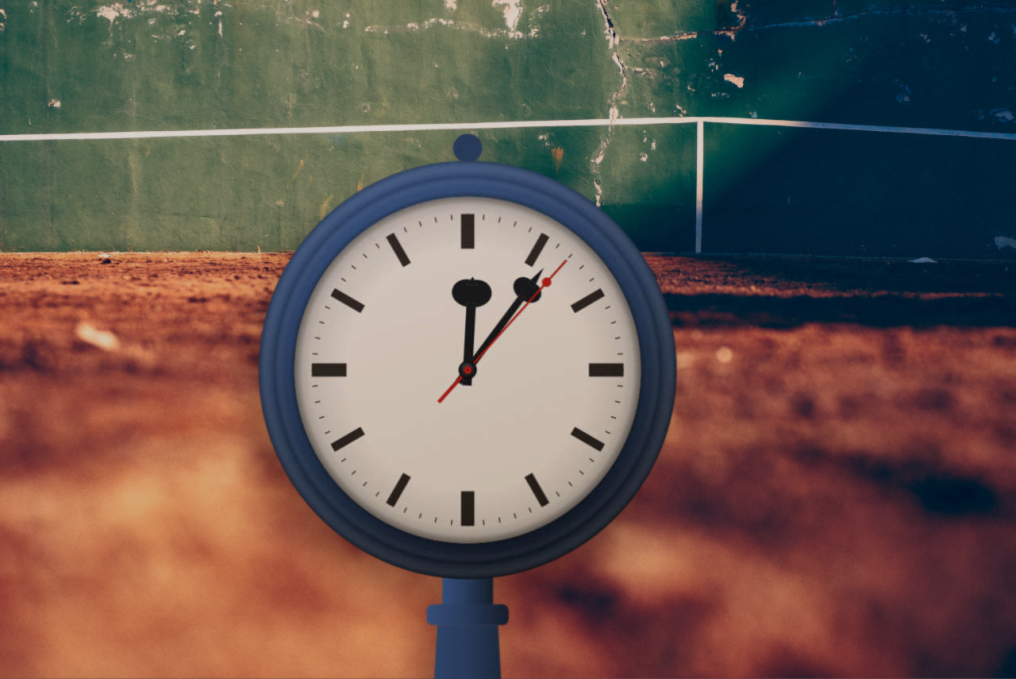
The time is {"hour": 12, "minute": 6, "second": 7}
